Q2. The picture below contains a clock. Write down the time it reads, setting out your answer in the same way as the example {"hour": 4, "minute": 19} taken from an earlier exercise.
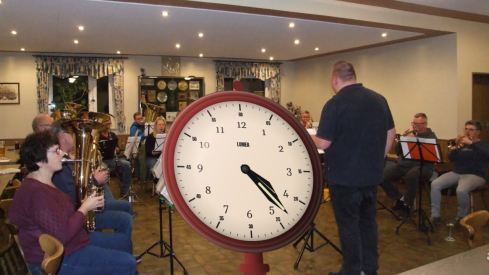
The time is {"hour": 4, "minute": 23}
